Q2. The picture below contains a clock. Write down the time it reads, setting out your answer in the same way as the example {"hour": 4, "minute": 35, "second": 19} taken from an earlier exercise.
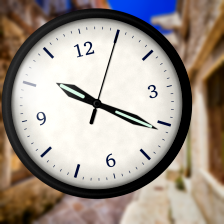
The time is {"hour": 10, "minute": 21, "second": 5}
